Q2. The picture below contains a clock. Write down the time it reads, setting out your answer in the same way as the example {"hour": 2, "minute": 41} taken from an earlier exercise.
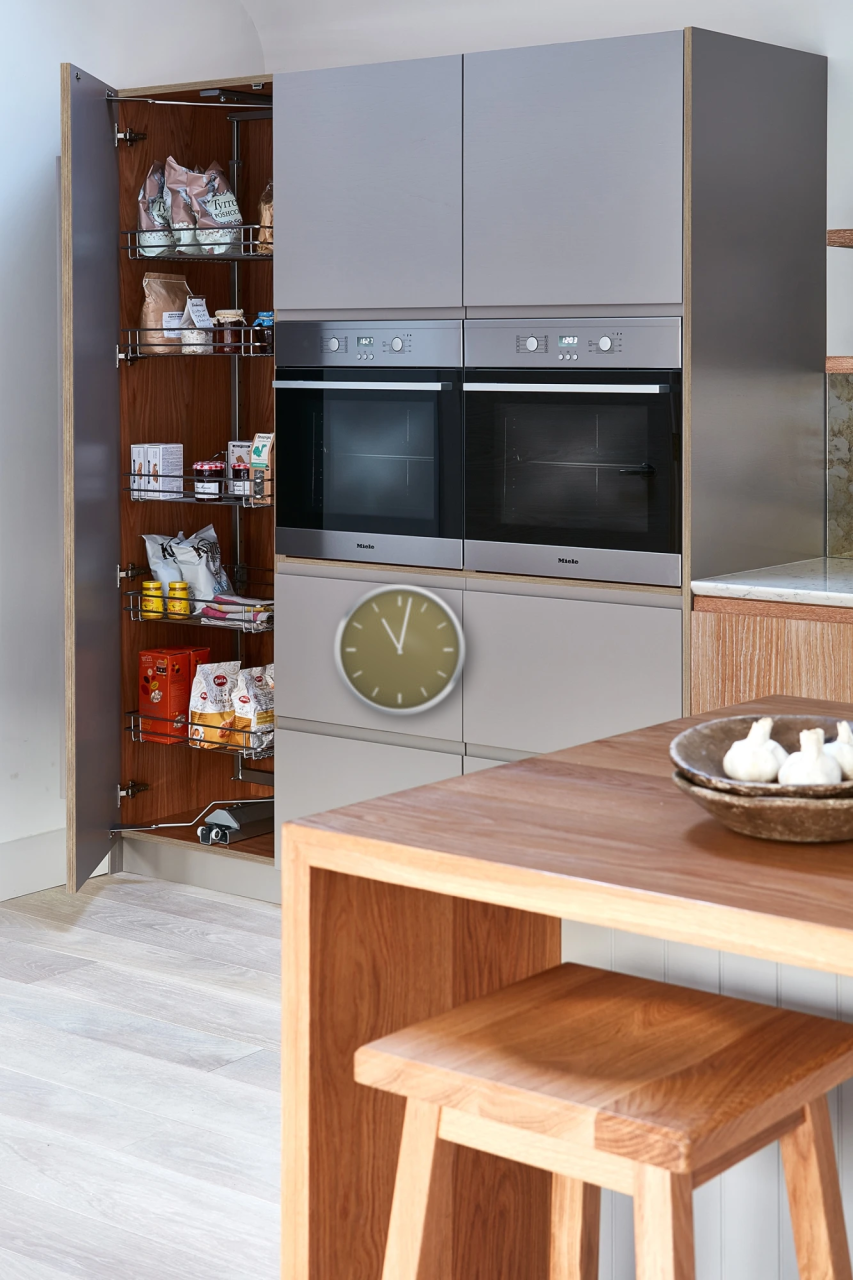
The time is {"hour": 11, "minute": 2}
